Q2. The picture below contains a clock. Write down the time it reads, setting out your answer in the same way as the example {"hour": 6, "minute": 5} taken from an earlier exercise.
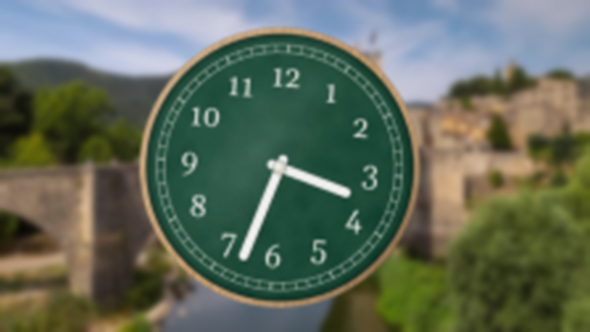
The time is {"hour": 3, "minute": 33}
